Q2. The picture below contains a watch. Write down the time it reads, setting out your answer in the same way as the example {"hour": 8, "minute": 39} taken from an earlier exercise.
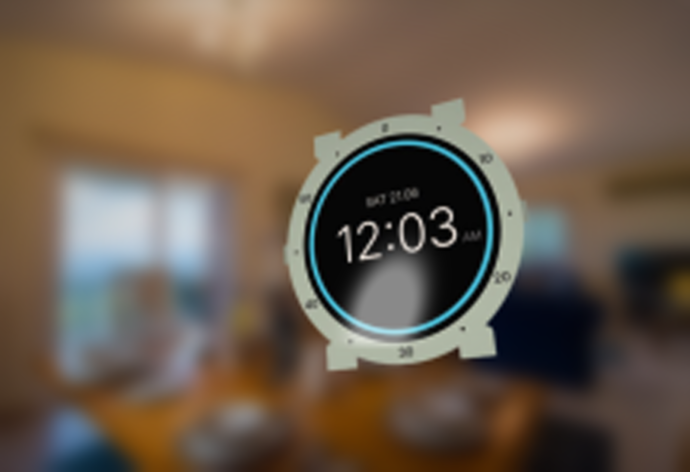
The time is {"hour": 12, "minute": 3}
